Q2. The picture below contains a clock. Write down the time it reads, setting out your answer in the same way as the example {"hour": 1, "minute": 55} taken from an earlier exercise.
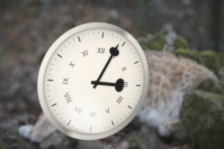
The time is {"hour": 3, "minute": 4}
